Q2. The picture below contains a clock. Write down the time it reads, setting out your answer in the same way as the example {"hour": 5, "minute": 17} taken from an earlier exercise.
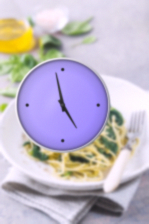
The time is {"hour": 4, "minute": 58}
